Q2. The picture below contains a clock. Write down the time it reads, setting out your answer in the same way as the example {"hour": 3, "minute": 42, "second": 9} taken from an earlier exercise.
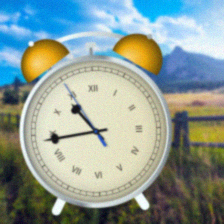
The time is {"hour": 10, "minute": 43, "second": 55}
